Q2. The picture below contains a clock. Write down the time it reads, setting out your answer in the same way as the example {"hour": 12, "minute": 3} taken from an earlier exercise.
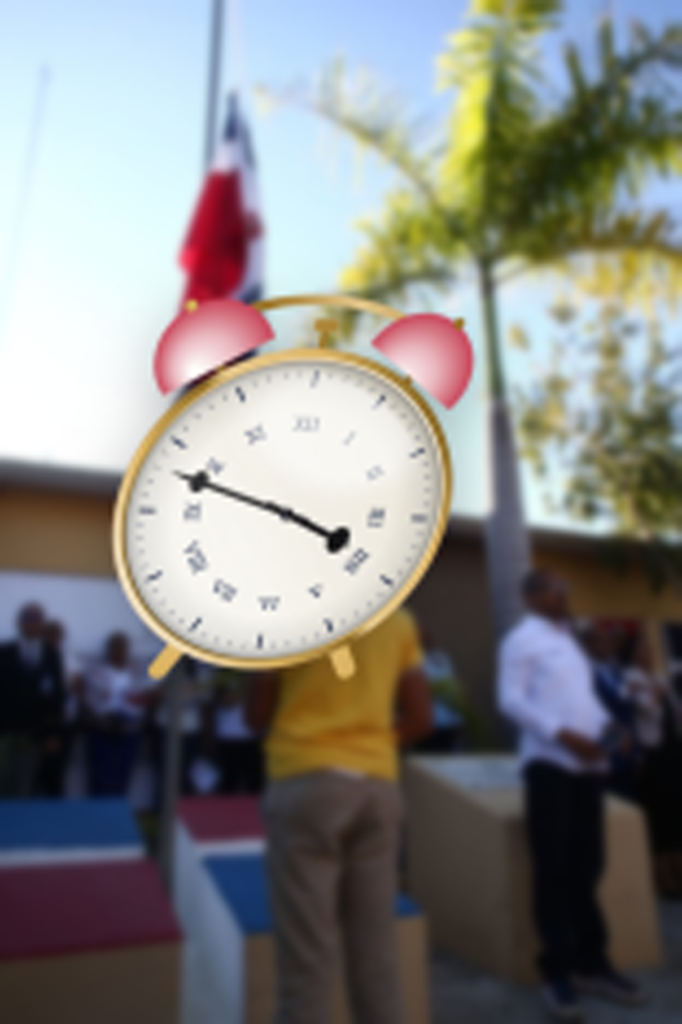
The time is {"hour": 3, "minute": 48}
